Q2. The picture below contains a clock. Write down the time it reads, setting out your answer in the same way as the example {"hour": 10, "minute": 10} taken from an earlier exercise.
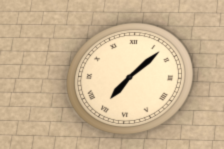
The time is {"hour": 7, "minute": 7}
